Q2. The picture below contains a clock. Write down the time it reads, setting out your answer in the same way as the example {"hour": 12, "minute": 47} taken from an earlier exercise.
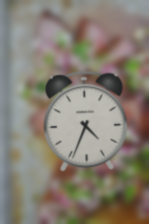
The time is {"hour": 4, "minute": 34}
